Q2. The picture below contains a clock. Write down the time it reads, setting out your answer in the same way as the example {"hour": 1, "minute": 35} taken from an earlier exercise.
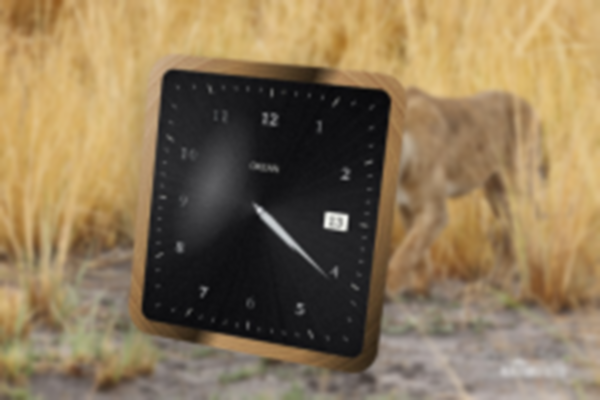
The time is {"hour": 4, "minute": 21}
